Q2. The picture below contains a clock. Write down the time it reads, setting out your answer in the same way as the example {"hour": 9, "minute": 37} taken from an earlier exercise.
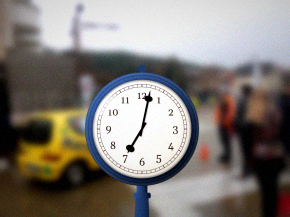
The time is {"hour": 7, "minute": 2}
